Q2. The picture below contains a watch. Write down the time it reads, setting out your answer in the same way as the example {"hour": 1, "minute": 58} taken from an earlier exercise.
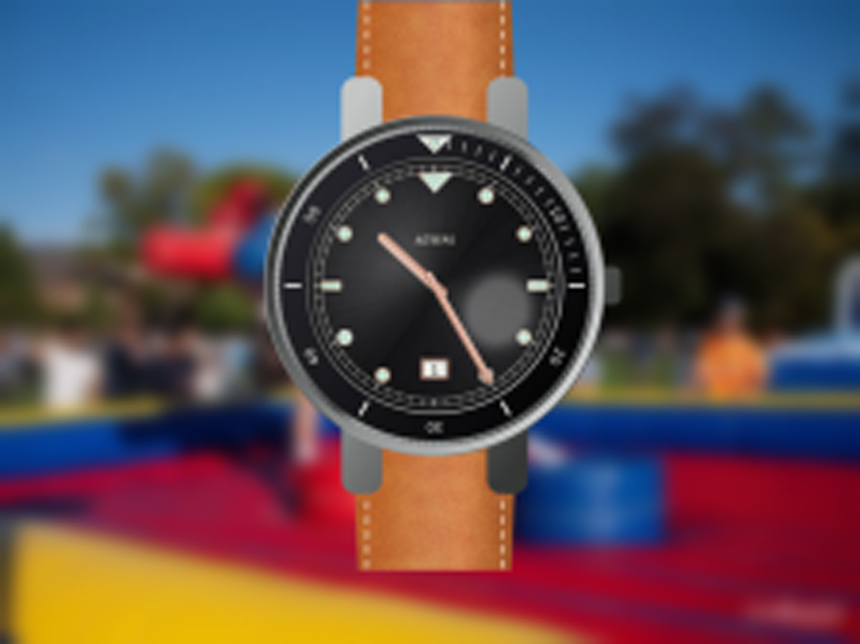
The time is {"hour": 10, "minute": 25}
